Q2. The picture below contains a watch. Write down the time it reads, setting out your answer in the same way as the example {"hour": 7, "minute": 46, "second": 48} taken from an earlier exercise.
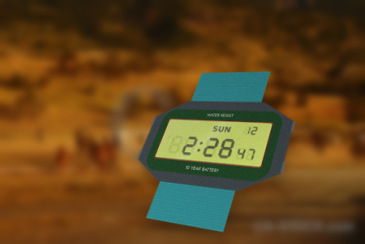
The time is {"hour": 2, "minute": 28, "second": 47}
